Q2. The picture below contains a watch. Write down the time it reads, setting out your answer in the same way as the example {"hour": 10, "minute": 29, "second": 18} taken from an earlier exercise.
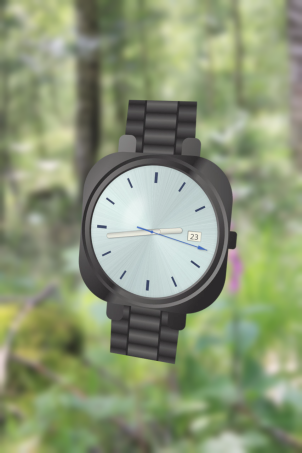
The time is {"hour": 2, "minute": 43, "second": 17}
